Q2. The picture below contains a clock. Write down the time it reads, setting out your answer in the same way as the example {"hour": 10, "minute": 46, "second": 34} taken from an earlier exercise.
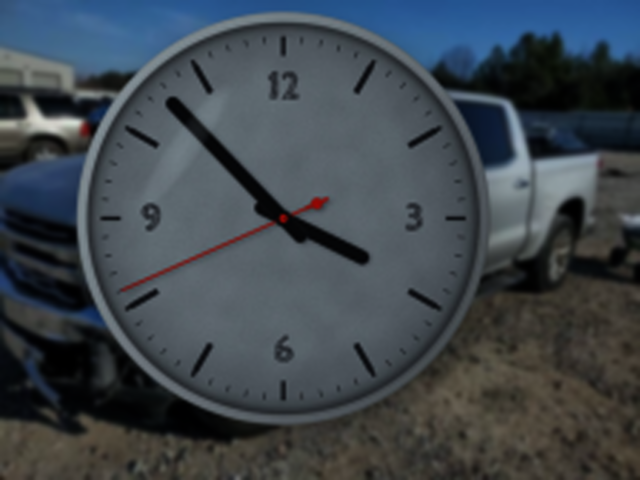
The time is {"hour": 3, "minute": 52, "second": 41}
